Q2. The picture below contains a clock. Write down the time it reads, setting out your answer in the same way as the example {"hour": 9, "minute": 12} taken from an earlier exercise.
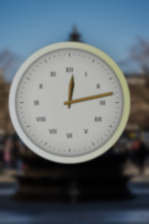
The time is {"hour": 12, "minute": 13}
